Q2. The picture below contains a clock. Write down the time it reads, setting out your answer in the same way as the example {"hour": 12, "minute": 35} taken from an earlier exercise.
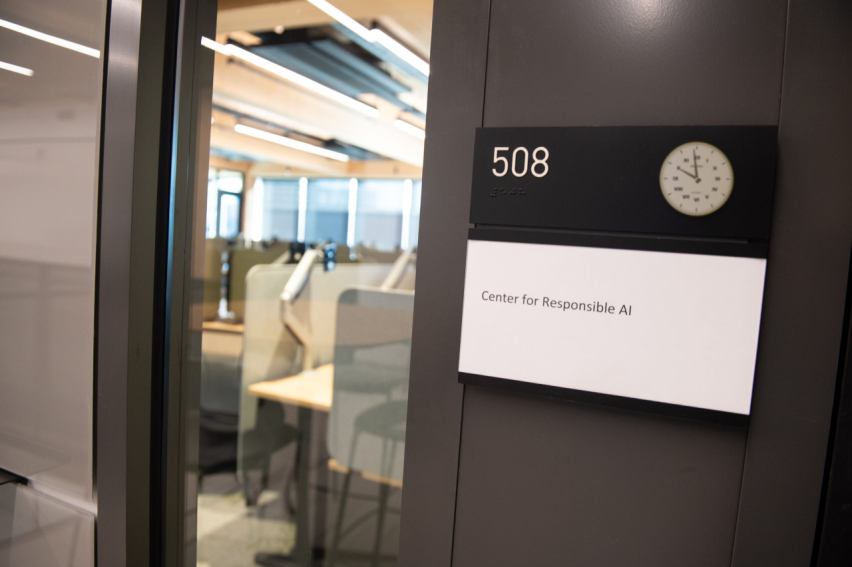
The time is {"hour": 9, "minute": 59}
